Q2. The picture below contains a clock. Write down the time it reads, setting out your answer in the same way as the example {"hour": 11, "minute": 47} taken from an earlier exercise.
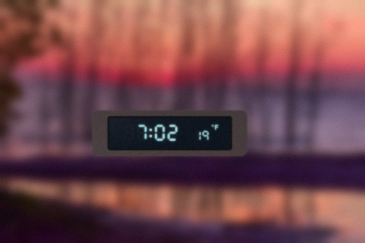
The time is {"hour": 7, "minute": 2}
